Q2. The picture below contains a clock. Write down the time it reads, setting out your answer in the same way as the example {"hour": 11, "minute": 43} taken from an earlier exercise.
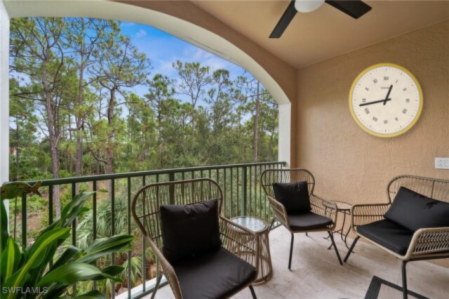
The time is {"hour": 12, "minute": 43}
